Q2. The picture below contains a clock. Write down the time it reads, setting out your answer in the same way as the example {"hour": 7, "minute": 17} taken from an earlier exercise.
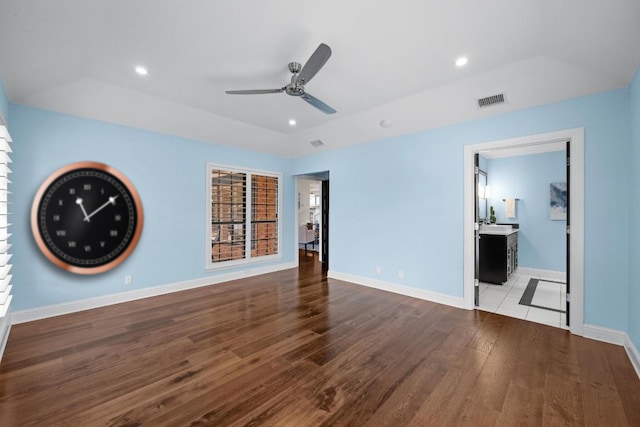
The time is {"hour": 11, "minute": 9}
